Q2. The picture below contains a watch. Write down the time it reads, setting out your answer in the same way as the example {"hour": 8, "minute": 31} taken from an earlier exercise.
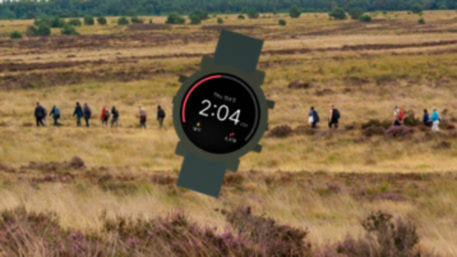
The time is {"hour": 2, "minute": 4}
